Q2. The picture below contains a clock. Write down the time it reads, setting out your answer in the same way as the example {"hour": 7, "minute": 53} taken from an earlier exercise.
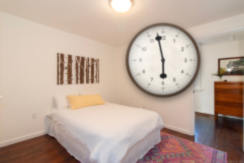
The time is {"hour": 5, "minute": 58}
